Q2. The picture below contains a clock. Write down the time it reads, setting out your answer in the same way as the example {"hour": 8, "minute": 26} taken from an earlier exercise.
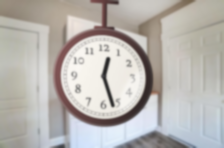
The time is {"hour": 12, "minute": 27}
